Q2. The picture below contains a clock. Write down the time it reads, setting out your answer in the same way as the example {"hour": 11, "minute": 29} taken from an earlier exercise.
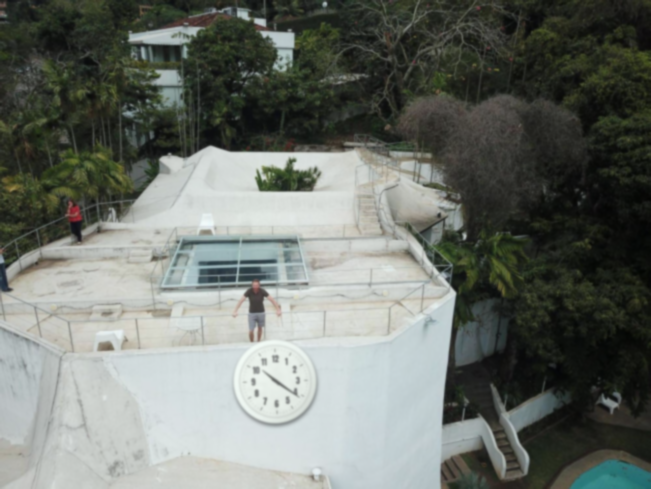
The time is {"hour": 10, "minute": 21}
